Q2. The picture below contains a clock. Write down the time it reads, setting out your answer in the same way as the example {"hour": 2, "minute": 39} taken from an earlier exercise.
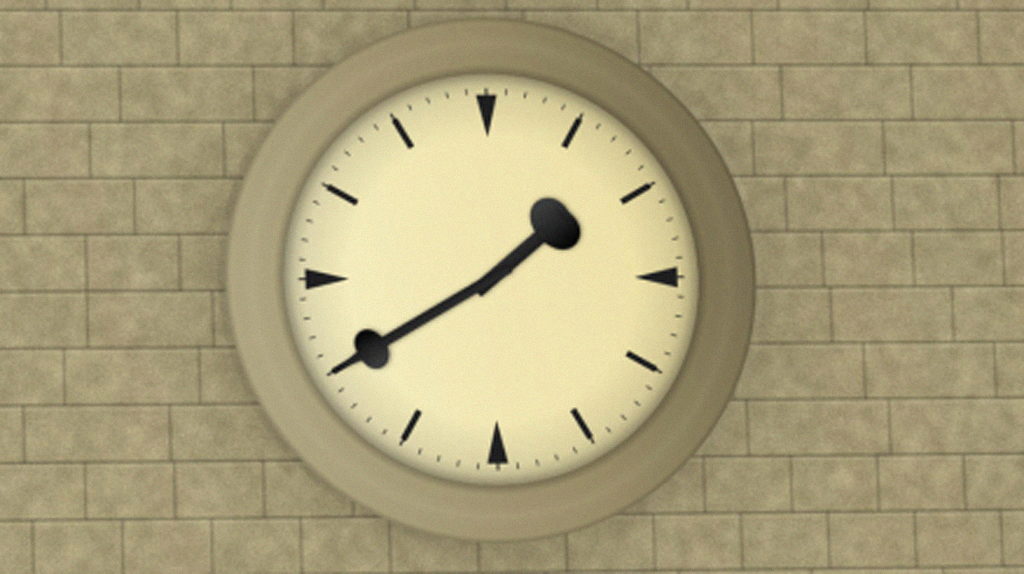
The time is {"hour": 1, "minute": 40}
